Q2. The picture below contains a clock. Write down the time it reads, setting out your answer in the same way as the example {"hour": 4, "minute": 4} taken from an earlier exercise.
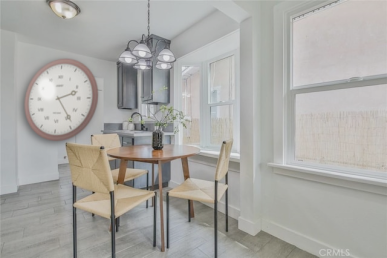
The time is {"hour": 2, "minute": 24}
